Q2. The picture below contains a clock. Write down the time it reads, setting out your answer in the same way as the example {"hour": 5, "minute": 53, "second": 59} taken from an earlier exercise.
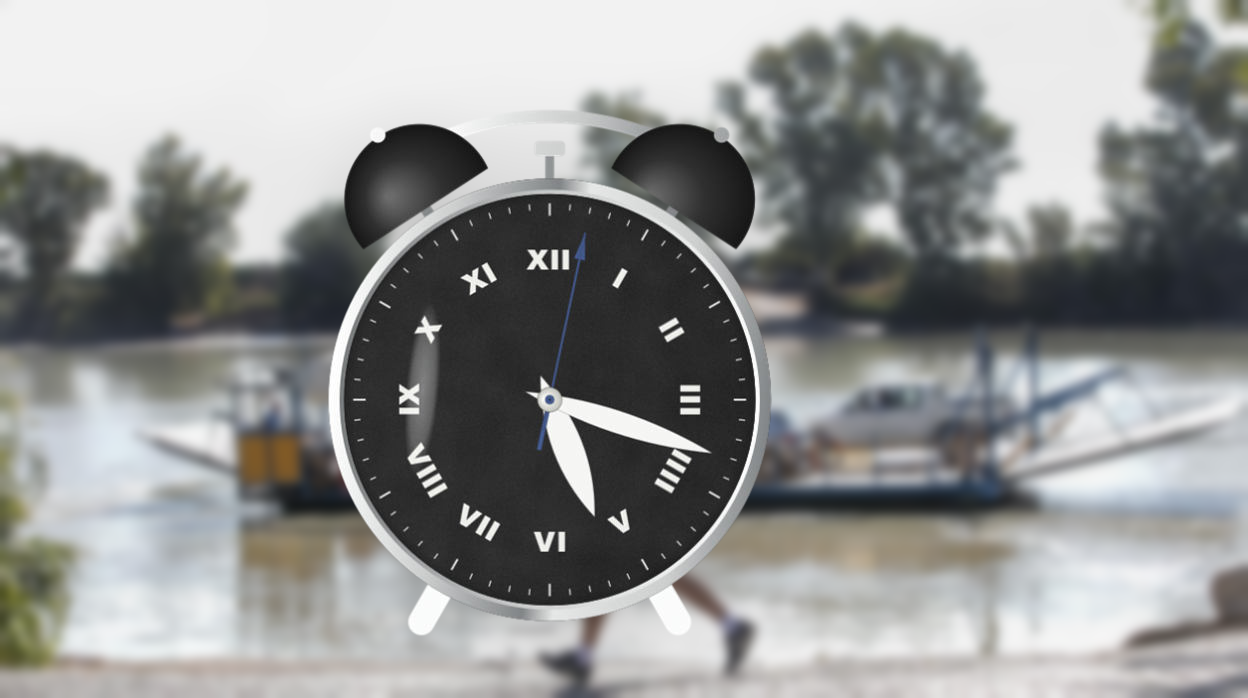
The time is {"hour": 5, "minute": 18, "second": 2}
